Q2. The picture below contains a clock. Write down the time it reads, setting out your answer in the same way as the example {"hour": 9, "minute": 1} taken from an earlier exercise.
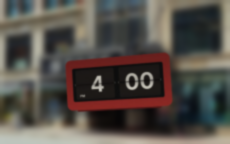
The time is {"hour": 4, "minute": 0}
